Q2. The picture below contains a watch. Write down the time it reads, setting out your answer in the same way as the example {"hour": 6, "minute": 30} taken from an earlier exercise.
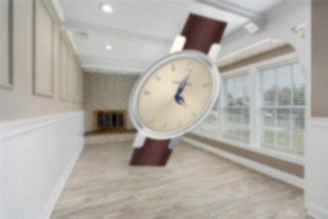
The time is {"hour": 4, "minute": 1}
